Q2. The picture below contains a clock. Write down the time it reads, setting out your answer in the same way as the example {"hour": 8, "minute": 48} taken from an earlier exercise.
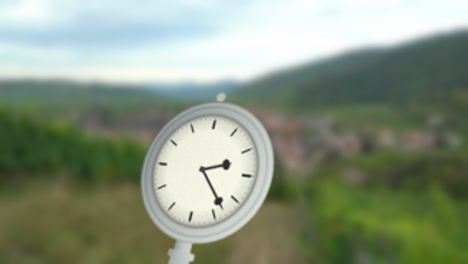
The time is {"hour": 2, "minute": 23}
